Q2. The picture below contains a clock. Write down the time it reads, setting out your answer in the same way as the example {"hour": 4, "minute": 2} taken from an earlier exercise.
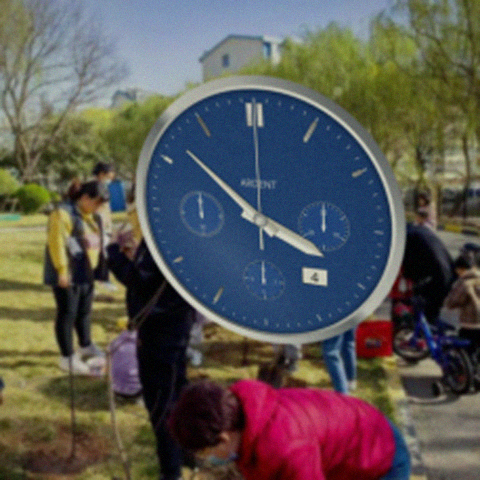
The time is {"hour": 3, "minute": 52}
